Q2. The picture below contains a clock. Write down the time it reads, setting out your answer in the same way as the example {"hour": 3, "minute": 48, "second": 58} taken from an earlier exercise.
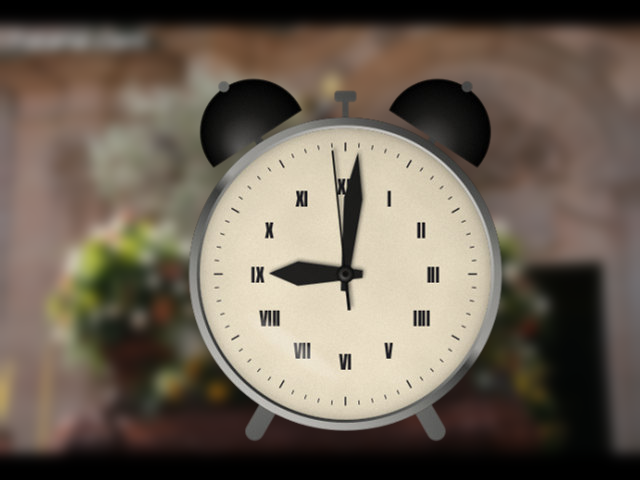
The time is {"hour": 9, "minute": 0, "second": 59}
